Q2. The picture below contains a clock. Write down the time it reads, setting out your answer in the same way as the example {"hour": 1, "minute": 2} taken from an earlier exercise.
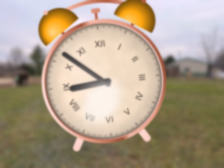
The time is {"hour": 8, "minute": 52}
